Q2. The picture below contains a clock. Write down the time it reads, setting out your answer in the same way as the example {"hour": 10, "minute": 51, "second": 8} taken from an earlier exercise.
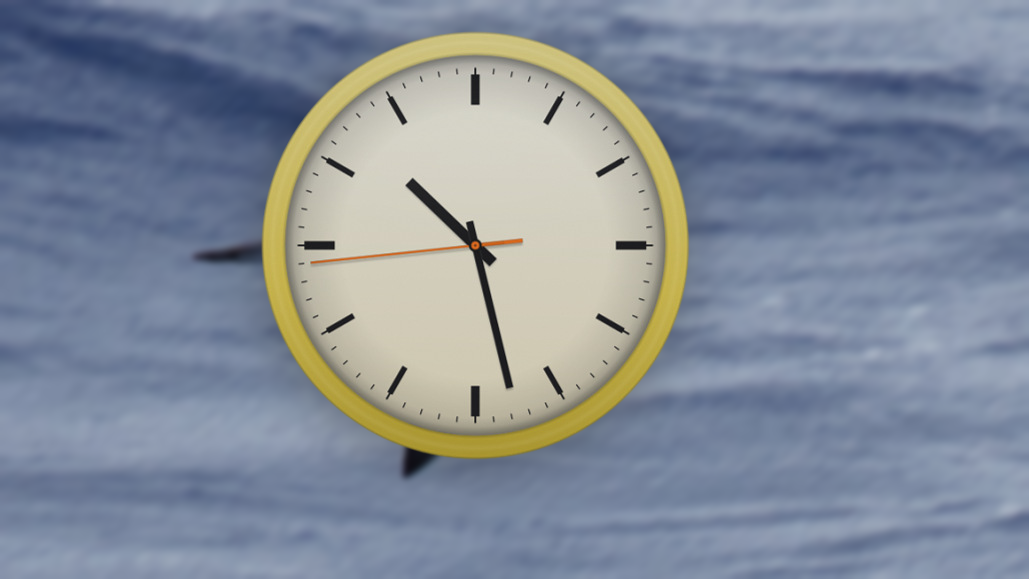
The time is {"hour": 10, "minute": 27, "second": 44}
